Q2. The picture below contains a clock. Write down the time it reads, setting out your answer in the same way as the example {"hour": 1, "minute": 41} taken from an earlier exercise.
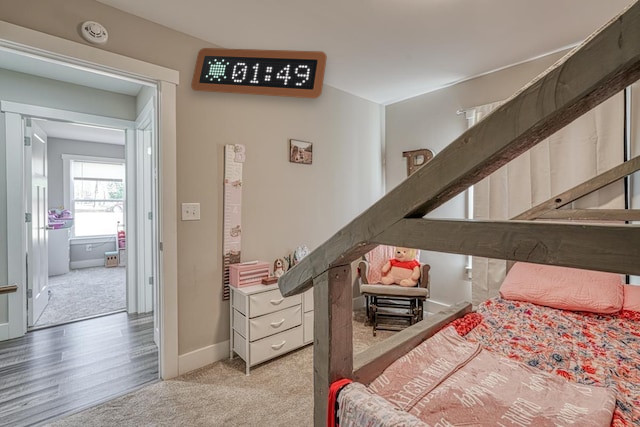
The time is {"hour": 1, "minute": 49}
